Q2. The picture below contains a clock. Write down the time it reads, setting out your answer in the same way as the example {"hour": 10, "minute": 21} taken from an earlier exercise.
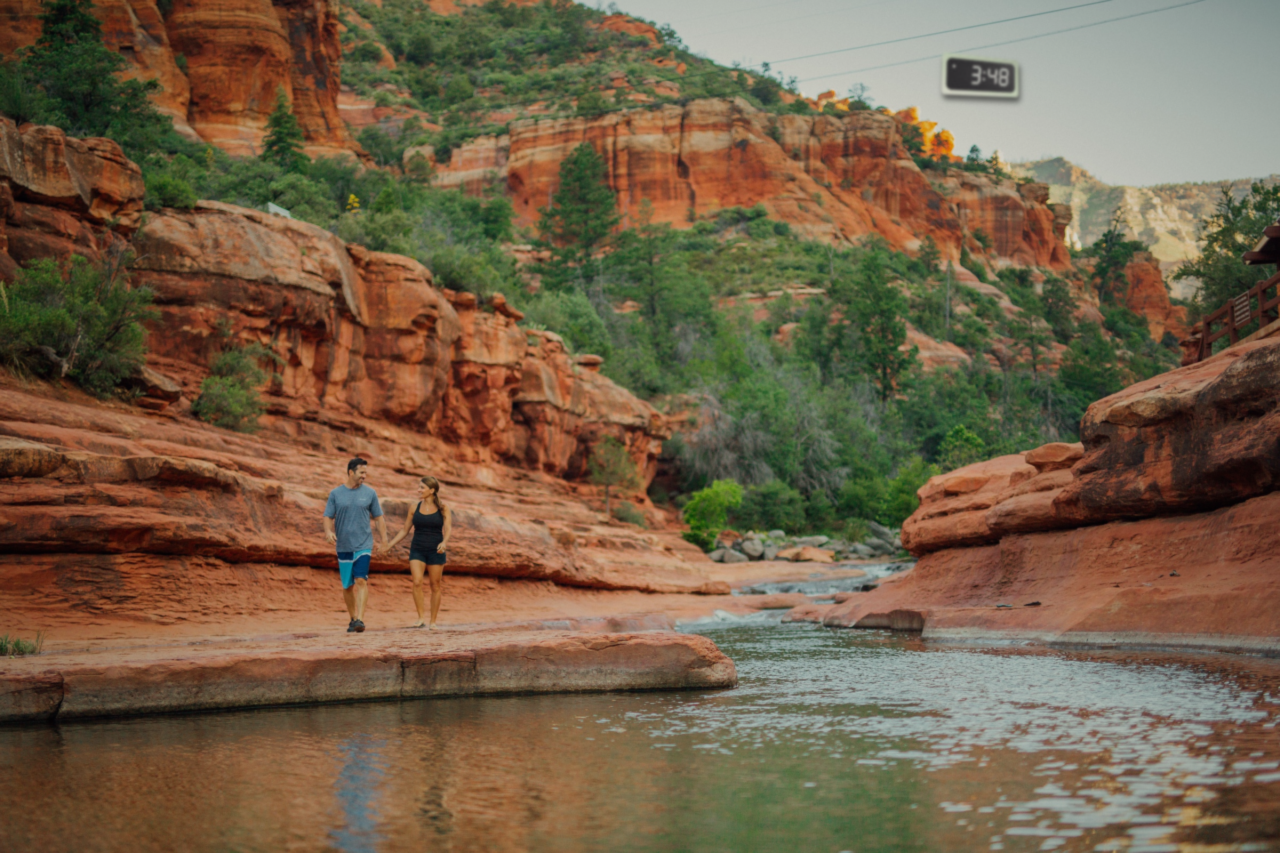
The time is {"hour": 3, "minute": 48}
